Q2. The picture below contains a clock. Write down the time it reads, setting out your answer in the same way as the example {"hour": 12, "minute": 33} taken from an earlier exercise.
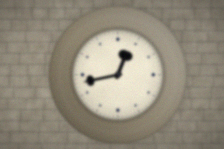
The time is {"hour": 12, "minute": 43}
